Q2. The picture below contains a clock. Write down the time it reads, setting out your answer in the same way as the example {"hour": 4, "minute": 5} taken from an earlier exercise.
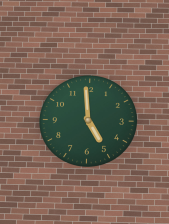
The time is {"hour": 4, "minute": 59}
